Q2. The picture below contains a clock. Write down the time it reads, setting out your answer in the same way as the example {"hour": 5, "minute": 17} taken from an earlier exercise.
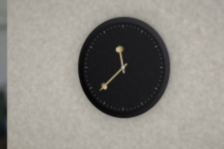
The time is {"hour": 11, "minute": 38}
